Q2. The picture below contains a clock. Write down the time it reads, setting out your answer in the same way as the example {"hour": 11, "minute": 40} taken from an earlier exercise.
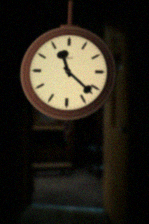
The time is {"hour": 11, "minute": 22}
